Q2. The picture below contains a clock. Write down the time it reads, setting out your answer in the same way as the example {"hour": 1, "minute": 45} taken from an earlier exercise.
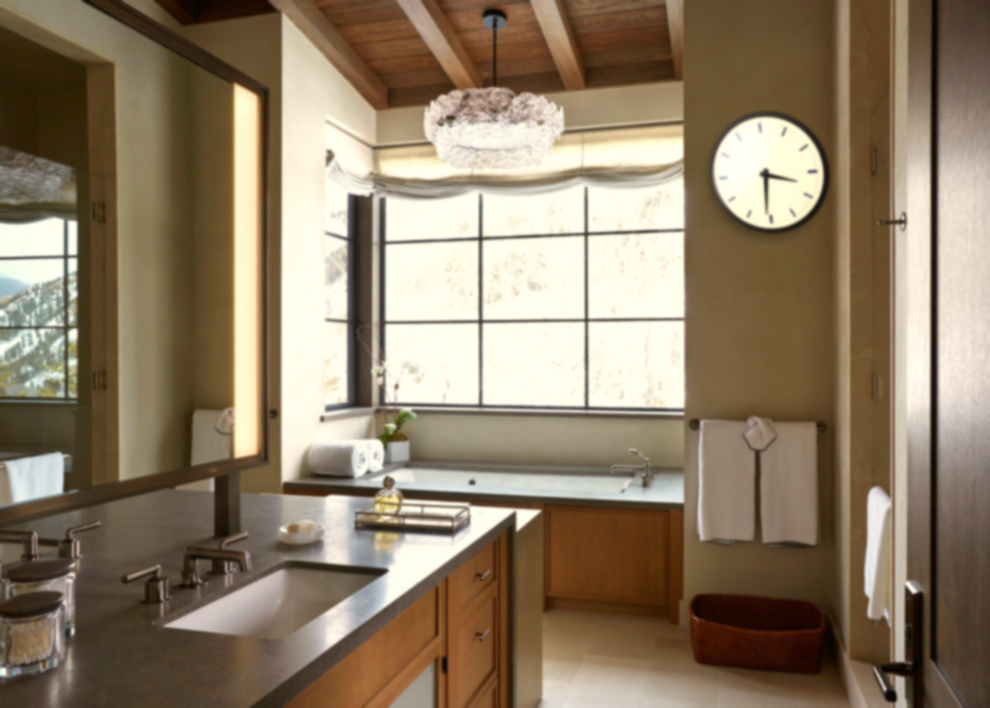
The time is {"hour": 3, "minute": 31}
